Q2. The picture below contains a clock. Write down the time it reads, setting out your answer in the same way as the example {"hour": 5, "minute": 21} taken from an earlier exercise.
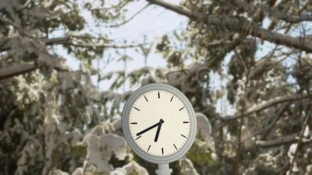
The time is {"hour": 6, "minute": 41}
